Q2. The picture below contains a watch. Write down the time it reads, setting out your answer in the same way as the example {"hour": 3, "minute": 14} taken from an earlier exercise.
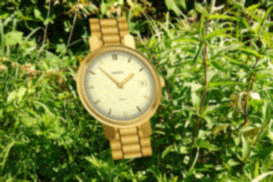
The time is {"hour": 1, "minute": 53}
